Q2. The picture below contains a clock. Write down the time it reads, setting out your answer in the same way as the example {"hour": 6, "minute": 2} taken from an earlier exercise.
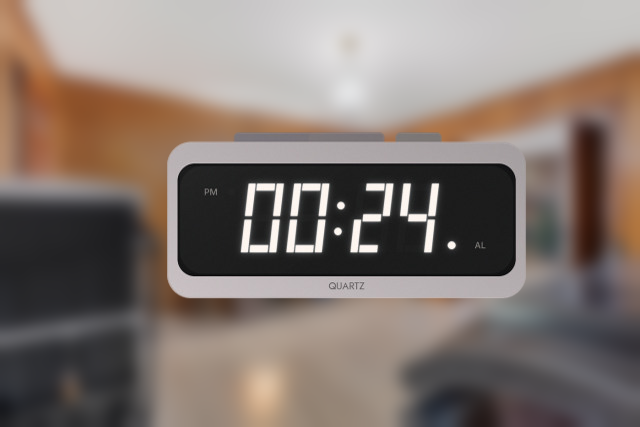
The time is {"hour": 0, "minute": 24}
